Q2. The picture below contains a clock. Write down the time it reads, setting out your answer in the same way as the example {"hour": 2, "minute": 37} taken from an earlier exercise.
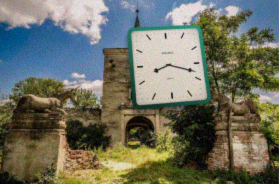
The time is {"hour": 8, "minute": 18}
